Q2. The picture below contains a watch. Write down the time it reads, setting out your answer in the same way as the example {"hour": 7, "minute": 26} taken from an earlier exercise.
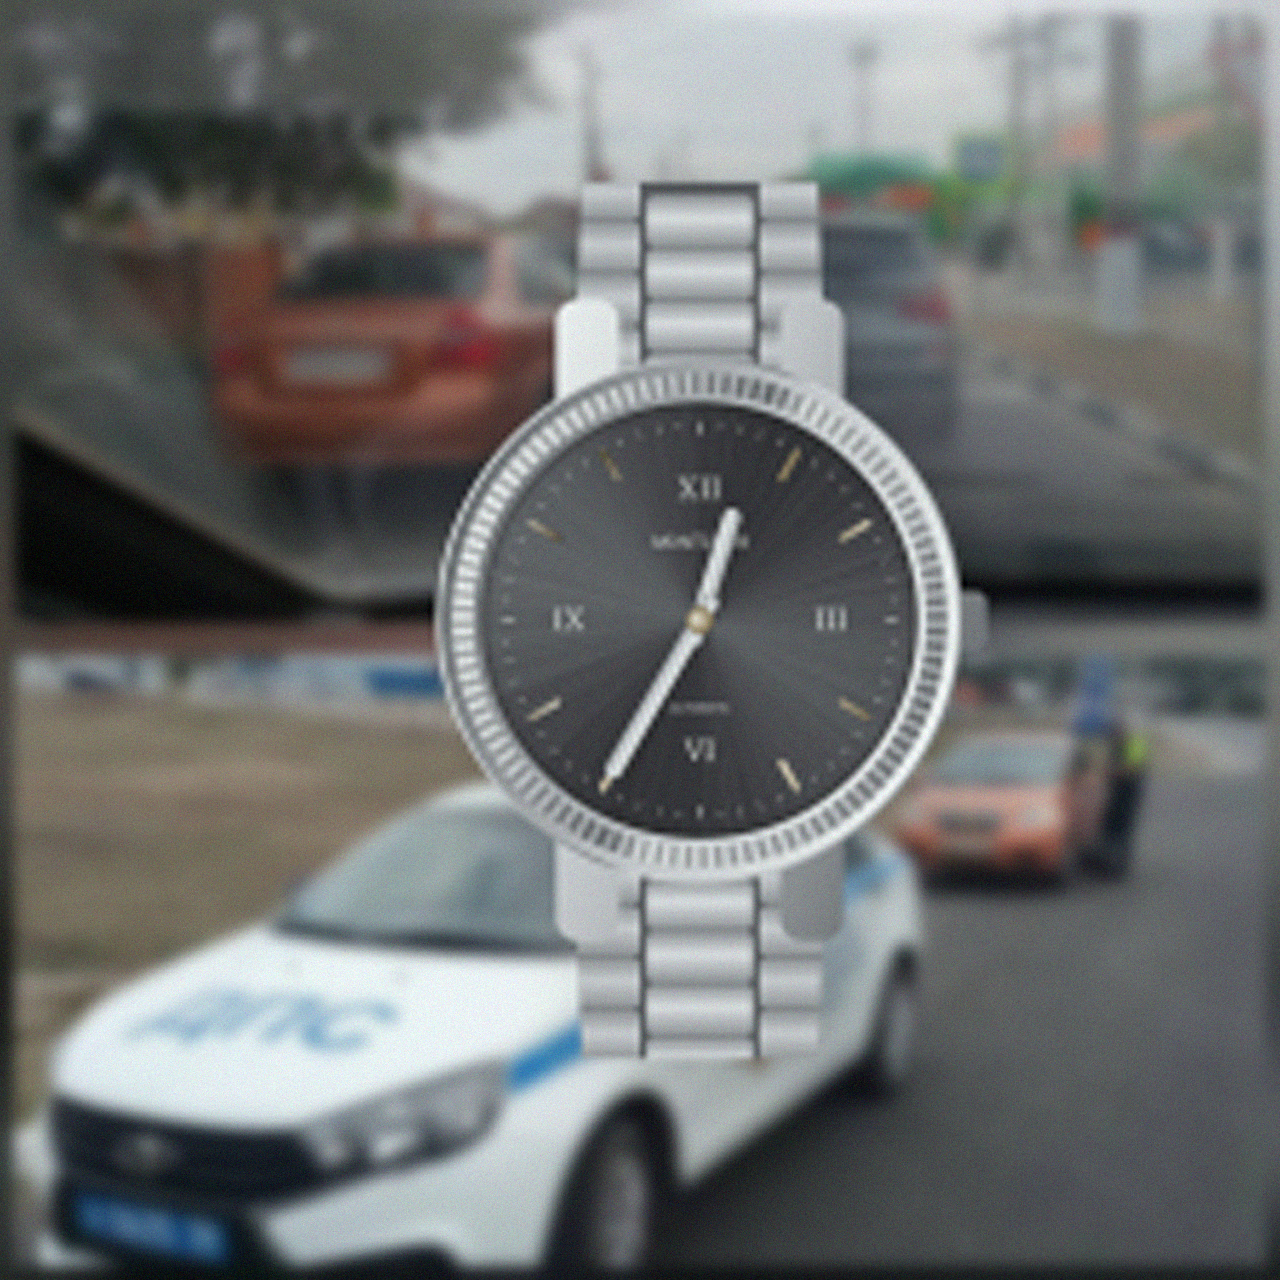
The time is {"hour": 12, "minute": 35}
